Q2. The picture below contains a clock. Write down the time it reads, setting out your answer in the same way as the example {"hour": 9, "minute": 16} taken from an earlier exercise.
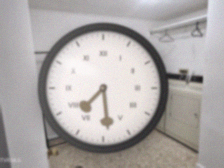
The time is {"hour": 7, "minute": 29}
